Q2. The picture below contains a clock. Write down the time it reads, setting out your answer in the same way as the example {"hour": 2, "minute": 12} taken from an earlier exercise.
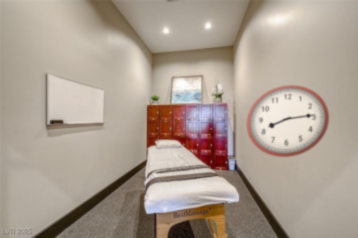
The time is {"hour": 8, "minute": 14}
